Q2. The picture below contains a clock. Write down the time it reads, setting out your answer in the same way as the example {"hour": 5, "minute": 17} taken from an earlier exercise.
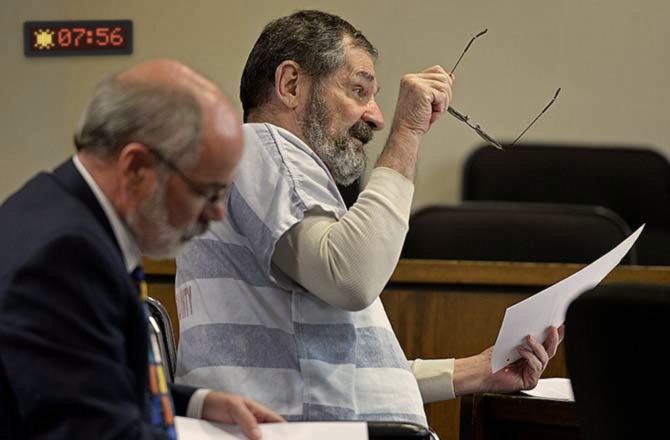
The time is {"hour": 7, "minute": 56}
